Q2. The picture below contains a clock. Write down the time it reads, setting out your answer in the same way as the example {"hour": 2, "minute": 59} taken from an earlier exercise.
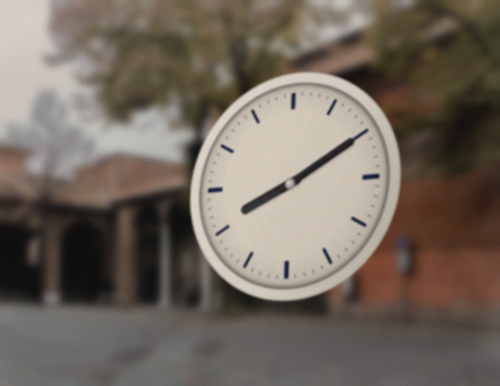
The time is {"hour": 8, "minute": 10}
